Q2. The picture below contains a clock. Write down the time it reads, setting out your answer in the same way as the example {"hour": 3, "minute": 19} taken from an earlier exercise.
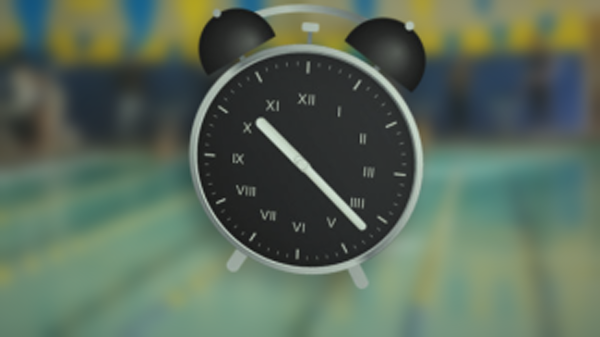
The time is {"hour": 10, "minute": 22}
